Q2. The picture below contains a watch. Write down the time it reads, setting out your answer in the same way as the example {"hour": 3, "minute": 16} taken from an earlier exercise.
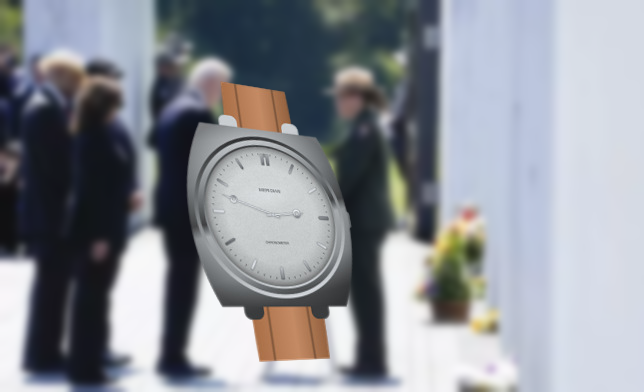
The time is {"hour": 2, "minute": 48}
